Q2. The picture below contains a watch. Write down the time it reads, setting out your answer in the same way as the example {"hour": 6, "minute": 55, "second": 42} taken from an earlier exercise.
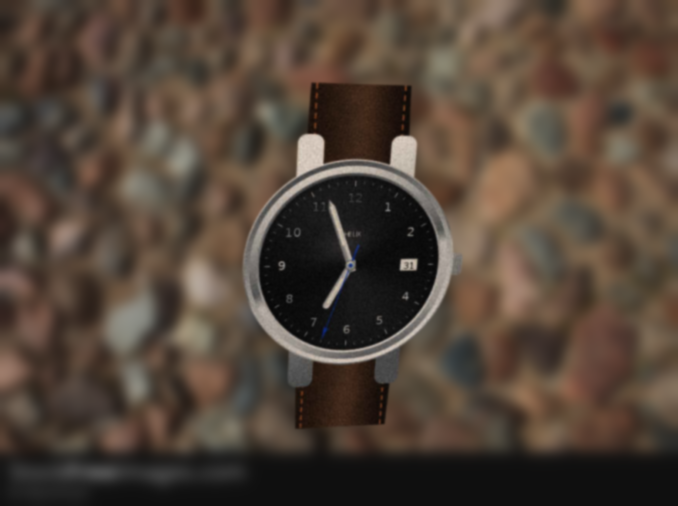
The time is {"hour": 6, "minute": 56, "second": 33}
